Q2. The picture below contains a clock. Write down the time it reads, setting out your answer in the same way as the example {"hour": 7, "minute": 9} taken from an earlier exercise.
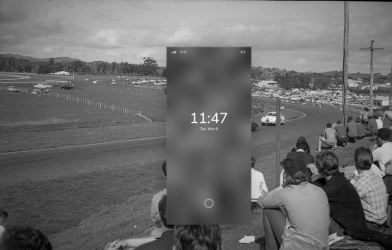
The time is {"hour": 11, "minute": 47}
